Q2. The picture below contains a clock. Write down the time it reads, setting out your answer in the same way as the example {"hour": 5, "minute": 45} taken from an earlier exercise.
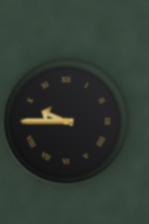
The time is {"hour": 9, "minute": 45}
